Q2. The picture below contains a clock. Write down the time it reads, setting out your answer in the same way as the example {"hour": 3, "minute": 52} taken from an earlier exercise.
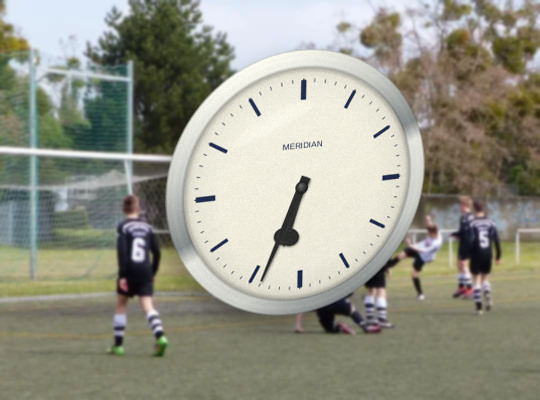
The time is {"hour": 6, "minute": 34}
